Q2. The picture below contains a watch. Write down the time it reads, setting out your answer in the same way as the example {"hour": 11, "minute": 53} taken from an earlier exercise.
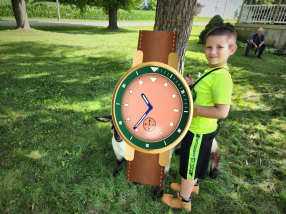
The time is {"hour": 10, "minute": 36}
